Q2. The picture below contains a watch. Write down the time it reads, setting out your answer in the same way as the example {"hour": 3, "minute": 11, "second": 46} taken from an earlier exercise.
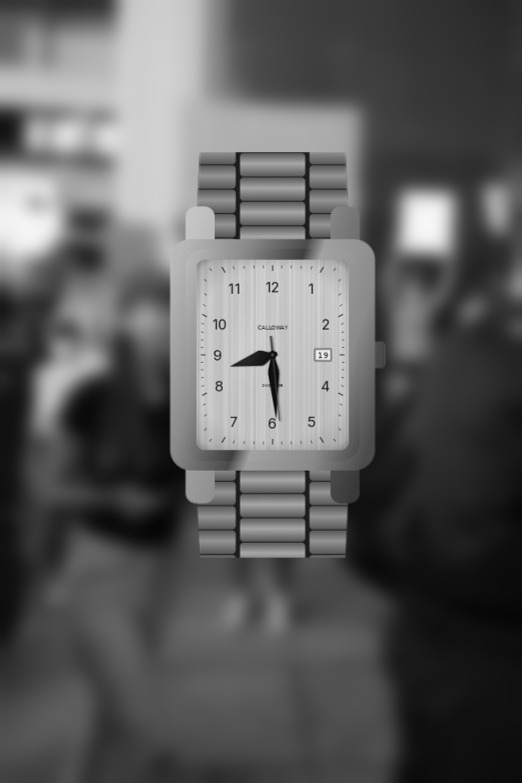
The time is {"hour": 8, "minute": 29, "second": 29}
